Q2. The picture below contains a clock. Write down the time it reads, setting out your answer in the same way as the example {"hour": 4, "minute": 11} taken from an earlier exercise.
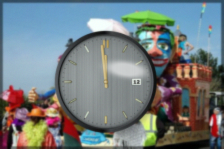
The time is {"hour": 11, "minute": 59}
